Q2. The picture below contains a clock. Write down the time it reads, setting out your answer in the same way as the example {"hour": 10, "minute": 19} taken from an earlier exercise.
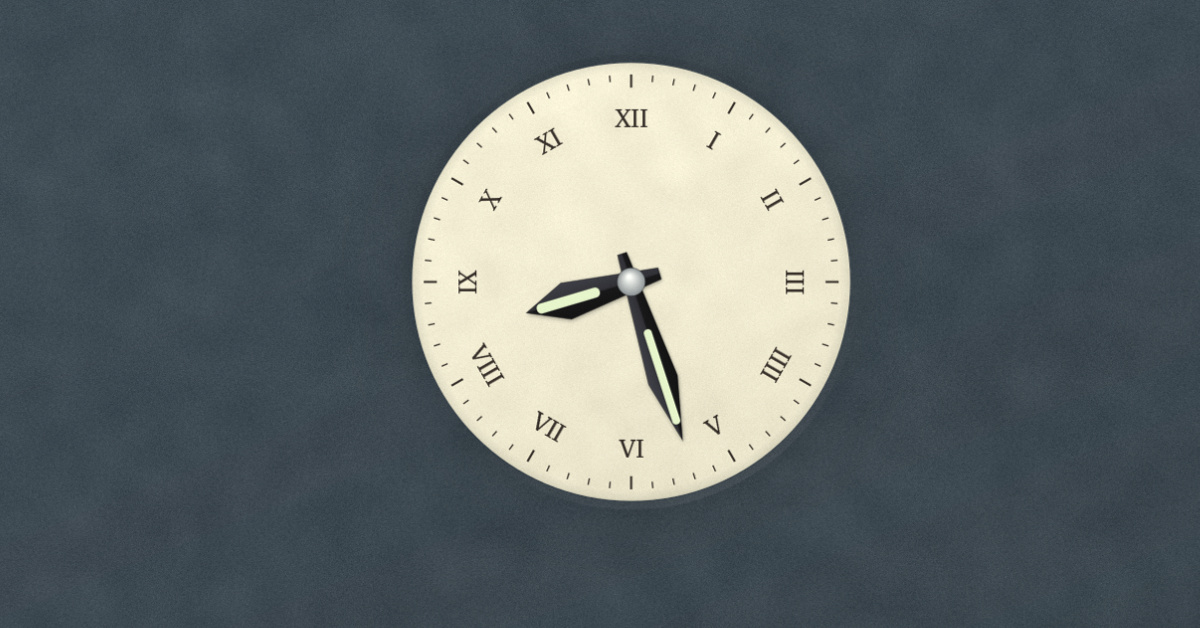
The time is {"hour": 8, "minute": 27}
